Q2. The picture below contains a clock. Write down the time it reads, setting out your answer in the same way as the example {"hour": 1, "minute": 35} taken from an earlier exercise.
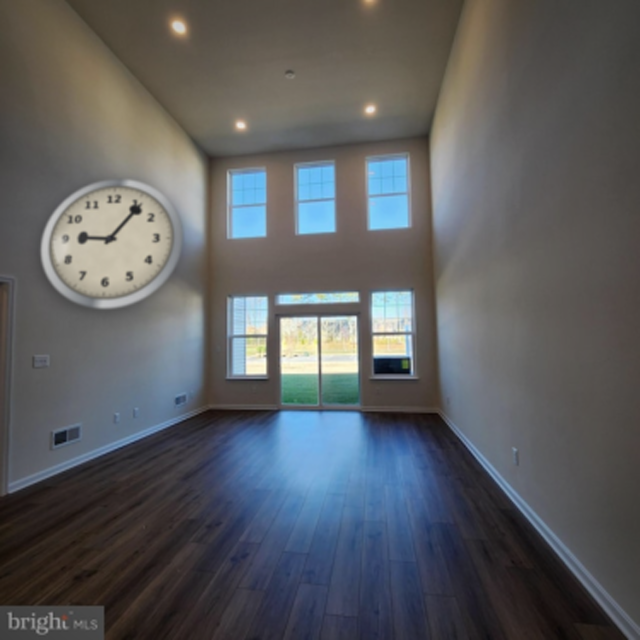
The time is {"hour": 9, "minute": 6}
